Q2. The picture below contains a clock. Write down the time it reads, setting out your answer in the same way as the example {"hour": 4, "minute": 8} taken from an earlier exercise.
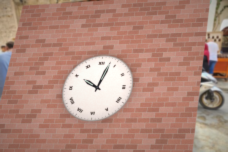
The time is {"hour": 10, "minute": 3}
